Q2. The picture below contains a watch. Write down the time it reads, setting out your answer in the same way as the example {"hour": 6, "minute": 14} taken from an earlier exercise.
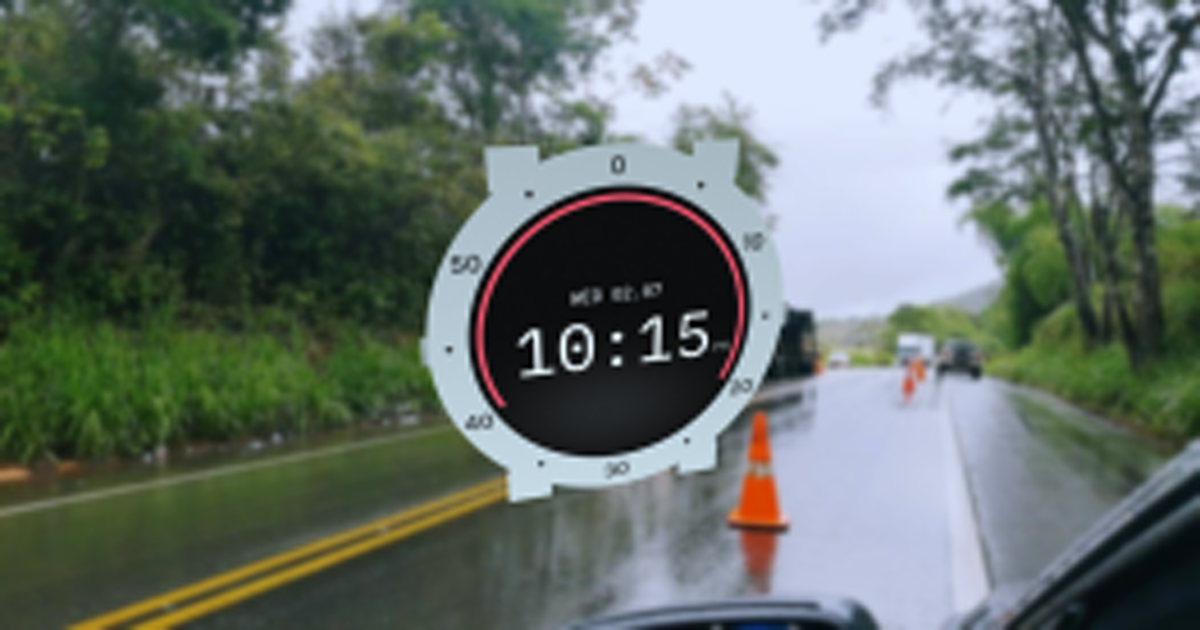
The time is {"hour": 10, "minute": 15}
